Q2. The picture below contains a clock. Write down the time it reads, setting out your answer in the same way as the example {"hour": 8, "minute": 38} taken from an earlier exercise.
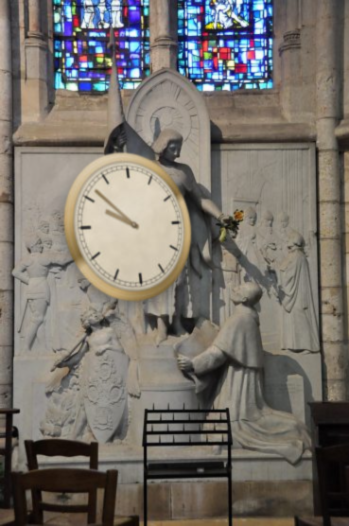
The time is {"hour": 9, "minute": 52}
